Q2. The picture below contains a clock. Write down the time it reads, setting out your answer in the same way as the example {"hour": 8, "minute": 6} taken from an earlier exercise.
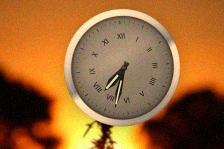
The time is {"hour": 7, "minute": 33}
